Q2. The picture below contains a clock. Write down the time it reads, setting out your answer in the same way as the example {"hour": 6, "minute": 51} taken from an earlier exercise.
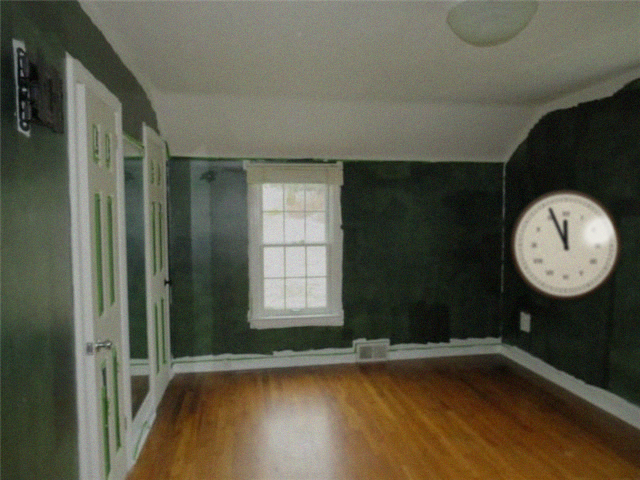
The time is {"hour": 11, "minute": 56}
